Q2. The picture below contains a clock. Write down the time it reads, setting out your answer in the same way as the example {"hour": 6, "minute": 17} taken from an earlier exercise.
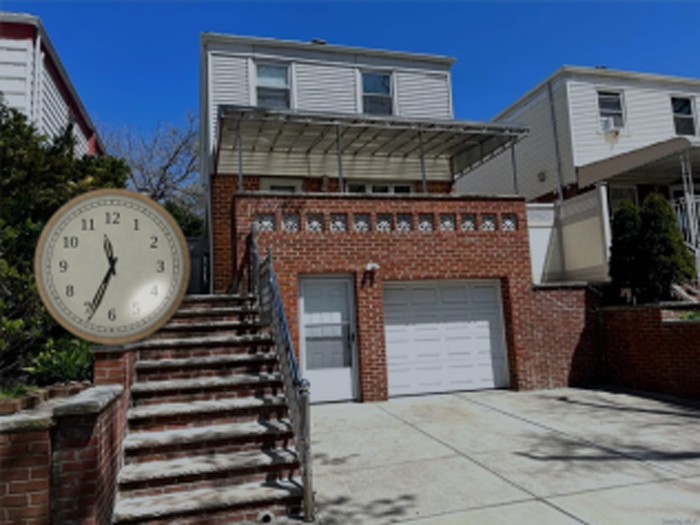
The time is {"hour": 11, "minute": 34}
